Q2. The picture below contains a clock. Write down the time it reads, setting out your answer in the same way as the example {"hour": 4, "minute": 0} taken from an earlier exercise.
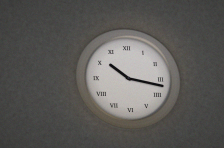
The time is {"hour": 10, "minute": 17}
